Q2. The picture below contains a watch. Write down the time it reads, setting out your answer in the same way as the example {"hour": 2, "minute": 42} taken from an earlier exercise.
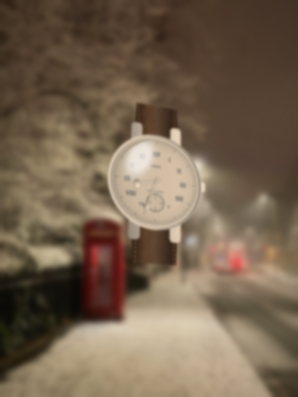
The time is {"hour": 8, "minute": 33}
